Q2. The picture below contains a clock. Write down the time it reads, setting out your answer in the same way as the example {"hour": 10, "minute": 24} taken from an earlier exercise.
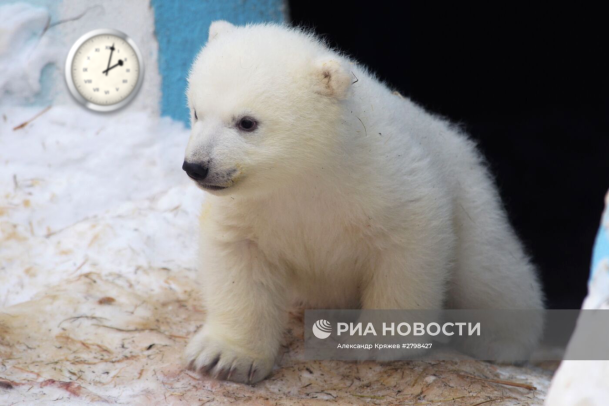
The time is {"hour": 2, "minute": 2}
